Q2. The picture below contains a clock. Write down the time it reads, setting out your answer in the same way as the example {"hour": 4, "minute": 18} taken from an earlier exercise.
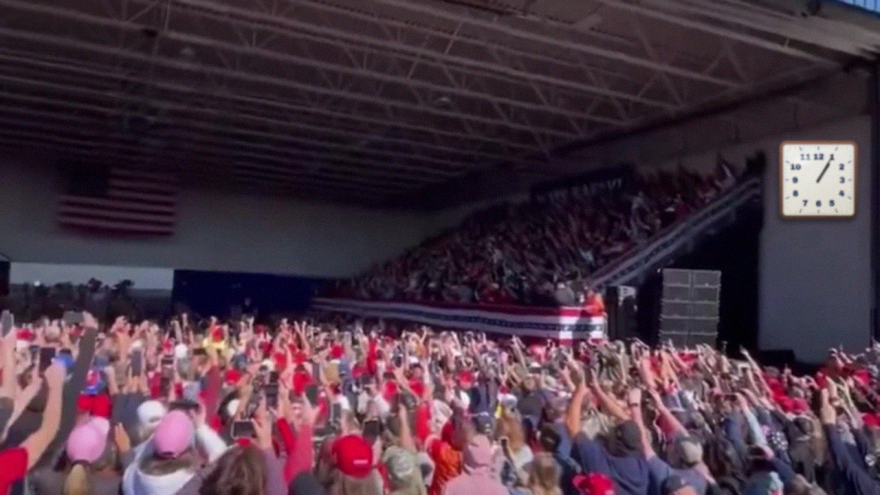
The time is {"hour": 1, "minute": 5}
